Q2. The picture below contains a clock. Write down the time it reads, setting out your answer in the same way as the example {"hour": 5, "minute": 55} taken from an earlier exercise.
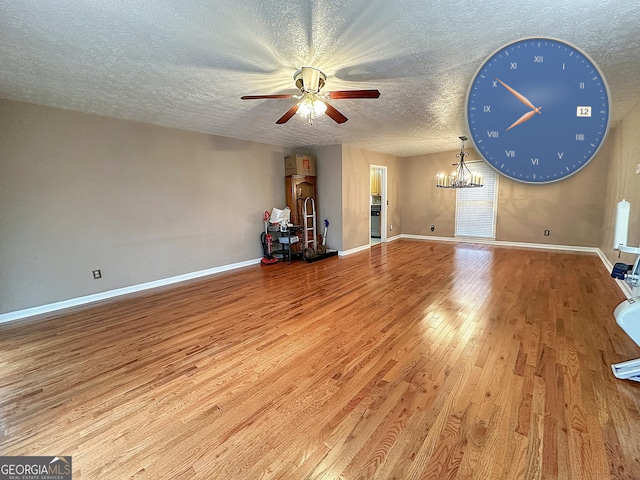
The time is {"hour": 7, "minute": 51}
